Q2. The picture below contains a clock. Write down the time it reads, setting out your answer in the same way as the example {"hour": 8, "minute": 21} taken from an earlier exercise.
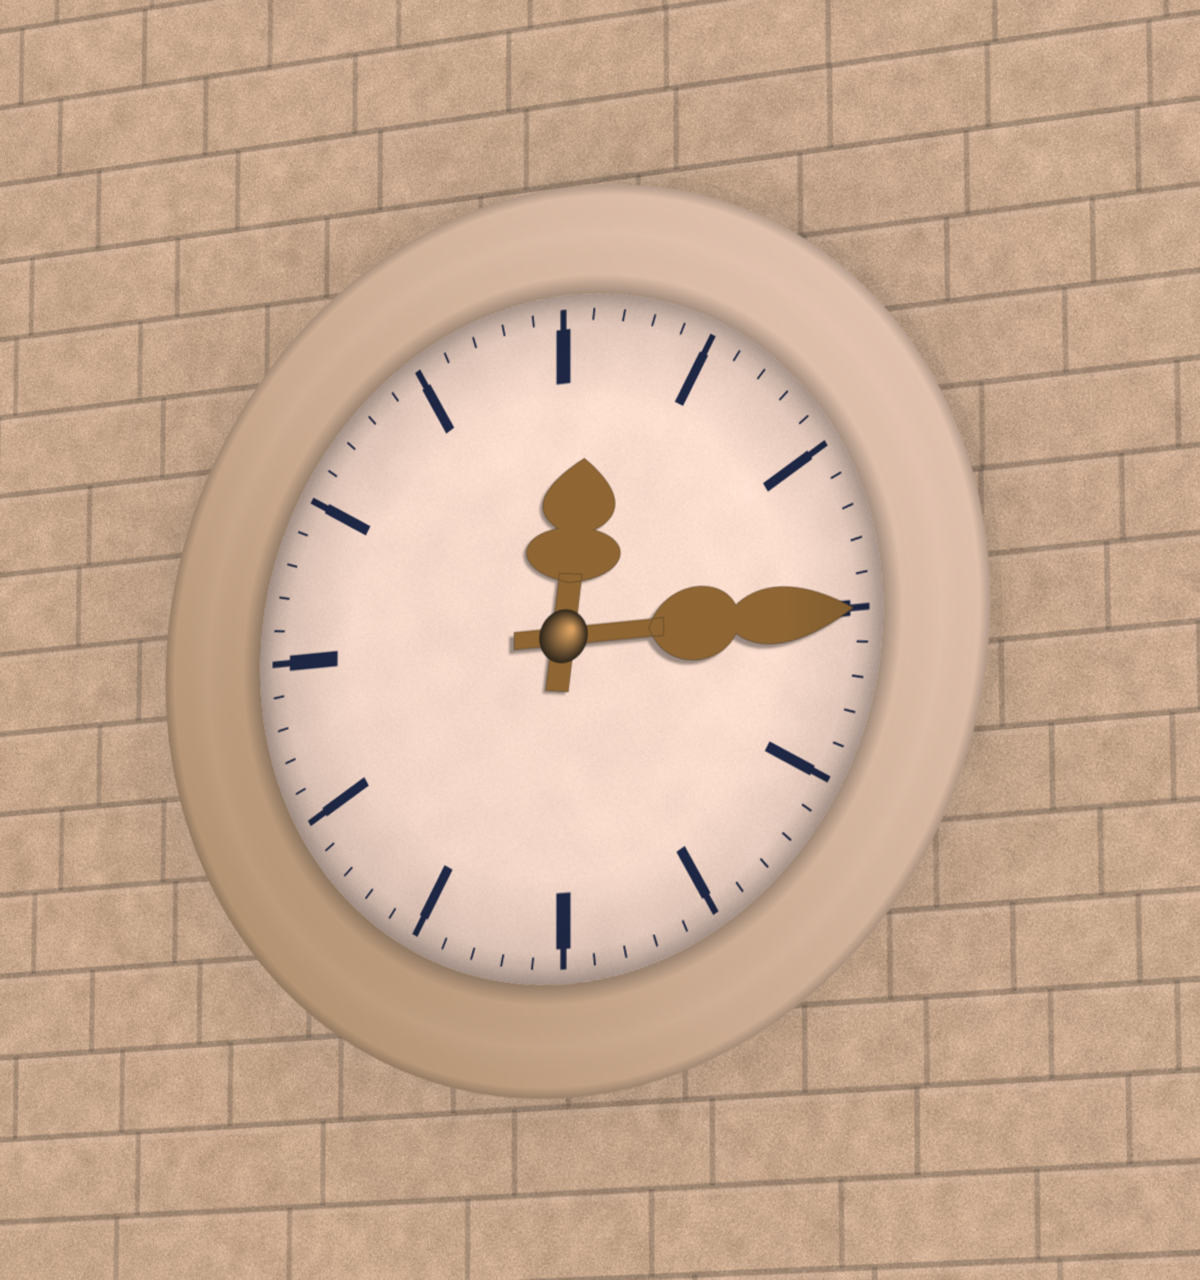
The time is {"hour": 12, "minute": 15}
